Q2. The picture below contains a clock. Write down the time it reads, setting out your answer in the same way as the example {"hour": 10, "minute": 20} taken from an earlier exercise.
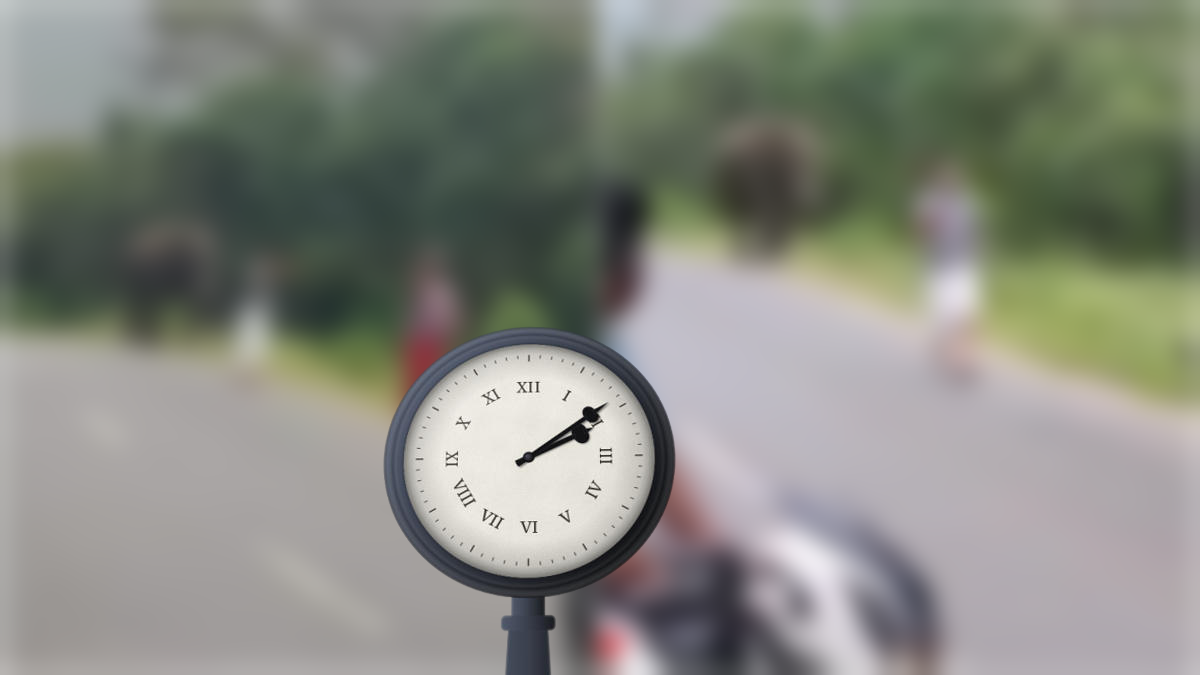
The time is {"hour": 2, "minute": 9}
